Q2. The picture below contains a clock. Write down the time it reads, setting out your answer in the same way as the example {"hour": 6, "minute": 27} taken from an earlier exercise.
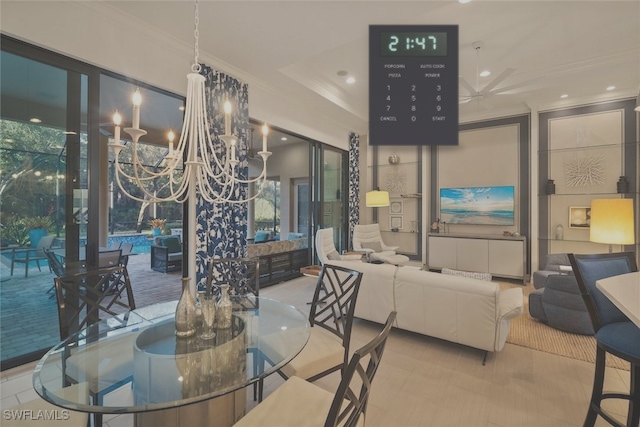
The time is {"hour": 21, "minute": 47}
